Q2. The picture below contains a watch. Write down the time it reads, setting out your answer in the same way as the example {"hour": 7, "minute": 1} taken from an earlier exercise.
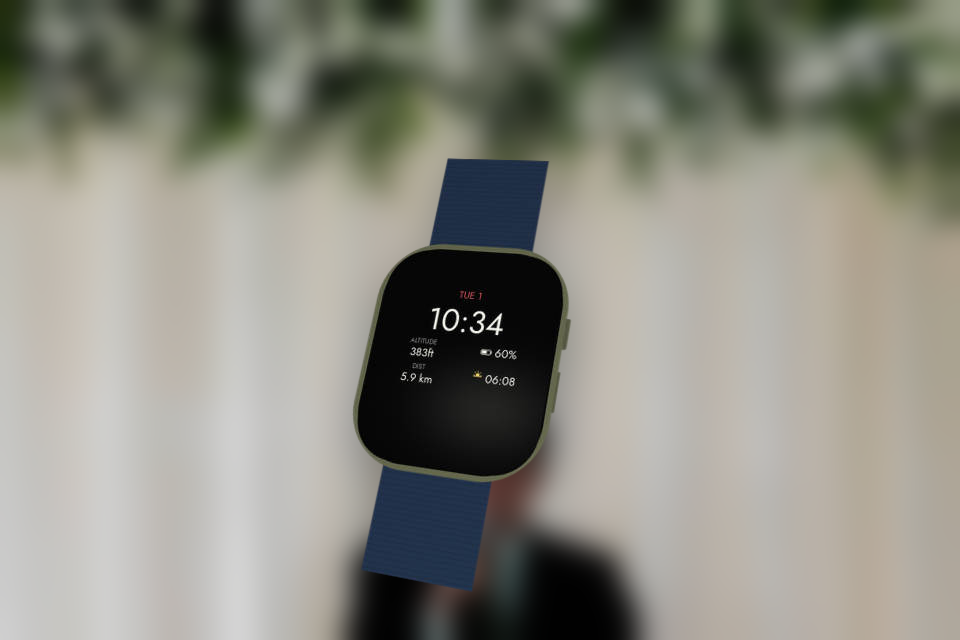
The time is {"hour": 10, "minute": 34}
